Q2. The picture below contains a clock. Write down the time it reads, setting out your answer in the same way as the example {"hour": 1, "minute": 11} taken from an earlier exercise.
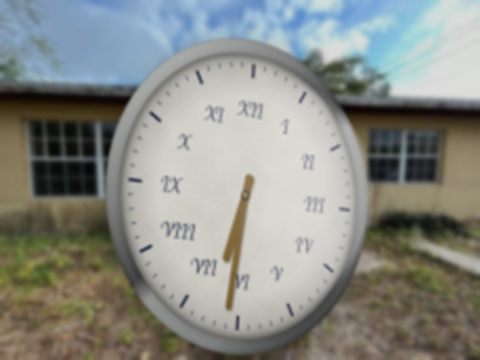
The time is {"hour": 6, "minute": 31}
